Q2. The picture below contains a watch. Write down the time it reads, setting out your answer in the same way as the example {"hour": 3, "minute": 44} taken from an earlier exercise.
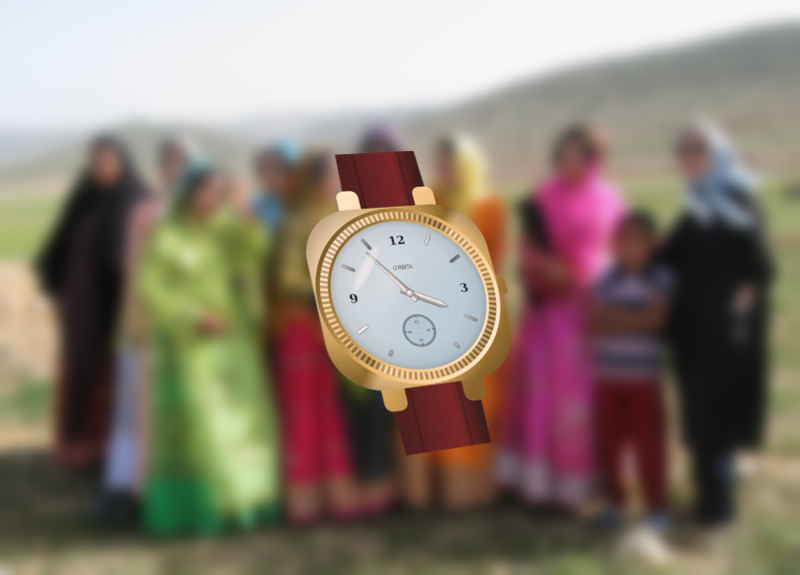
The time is {"hour": 3, "minute": 54}
